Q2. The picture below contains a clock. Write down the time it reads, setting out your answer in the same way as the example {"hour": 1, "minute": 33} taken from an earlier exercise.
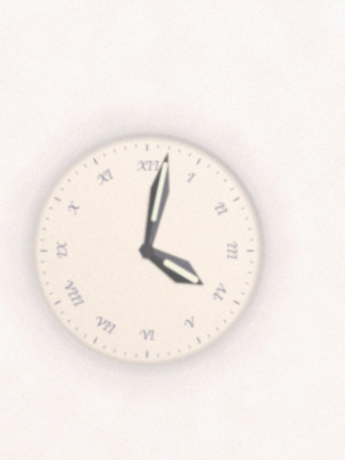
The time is {"hour": 4, "minute": 2}
